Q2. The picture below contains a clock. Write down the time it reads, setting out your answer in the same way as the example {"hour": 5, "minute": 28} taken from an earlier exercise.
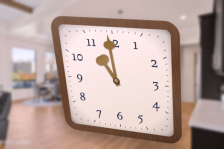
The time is {"hour": 10, "minute": 59}
